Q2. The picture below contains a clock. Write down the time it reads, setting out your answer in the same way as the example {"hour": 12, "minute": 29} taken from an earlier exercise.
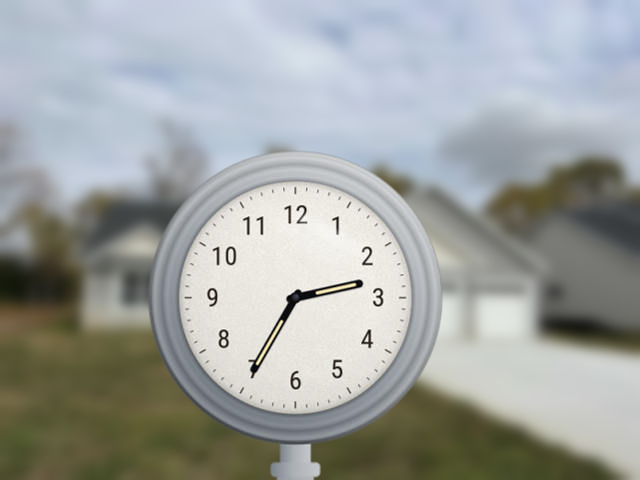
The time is {"hour": 2, "minute": 35}
